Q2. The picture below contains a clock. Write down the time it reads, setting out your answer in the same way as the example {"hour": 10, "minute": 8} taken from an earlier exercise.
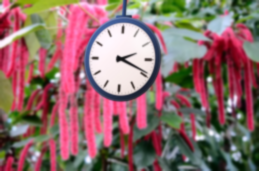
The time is {"hour": 2, "minute": 19}
